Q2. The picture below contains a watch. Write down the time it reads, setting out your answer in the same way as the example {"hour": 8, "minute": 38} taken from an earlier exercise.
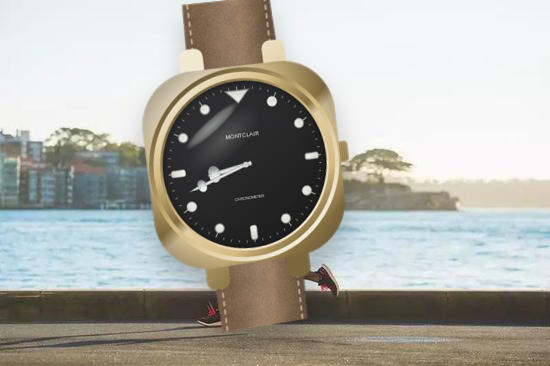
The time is {"hour": 8, "minute": 42}
